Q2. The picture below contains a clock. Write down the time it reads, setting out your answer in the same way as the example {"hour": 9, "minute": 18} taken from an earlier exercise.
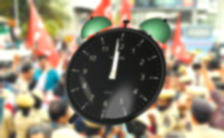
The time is {"hour": 11, "minute": 59}
